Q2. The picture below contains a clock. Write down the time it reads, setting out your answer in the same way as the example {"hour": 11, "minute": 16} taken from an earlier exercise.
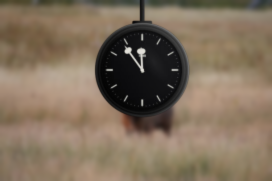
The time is {"hour": 11, "minute": 54}
